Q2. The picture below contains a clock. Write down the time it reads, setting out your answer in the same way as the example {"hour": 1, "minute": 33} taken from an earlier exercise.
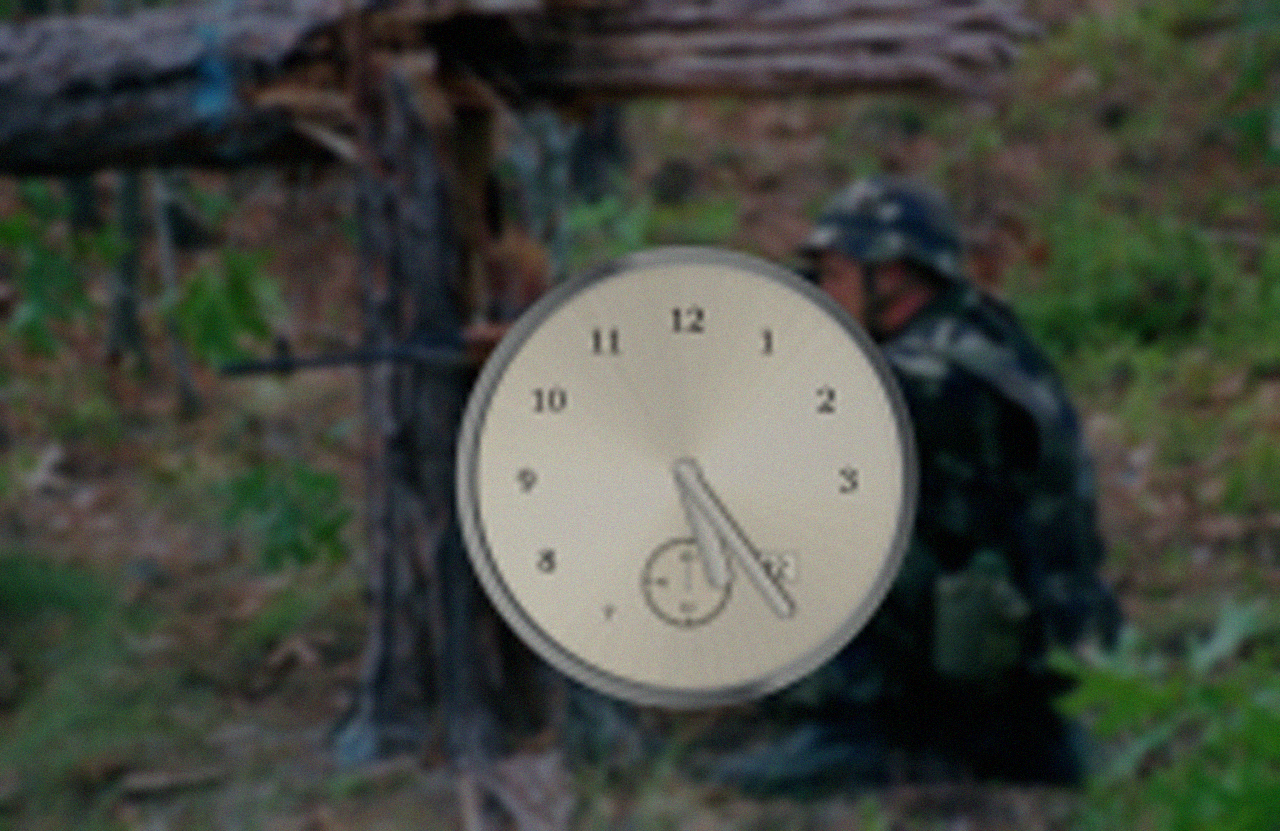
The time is {"hour": 5, "minute": 24}
